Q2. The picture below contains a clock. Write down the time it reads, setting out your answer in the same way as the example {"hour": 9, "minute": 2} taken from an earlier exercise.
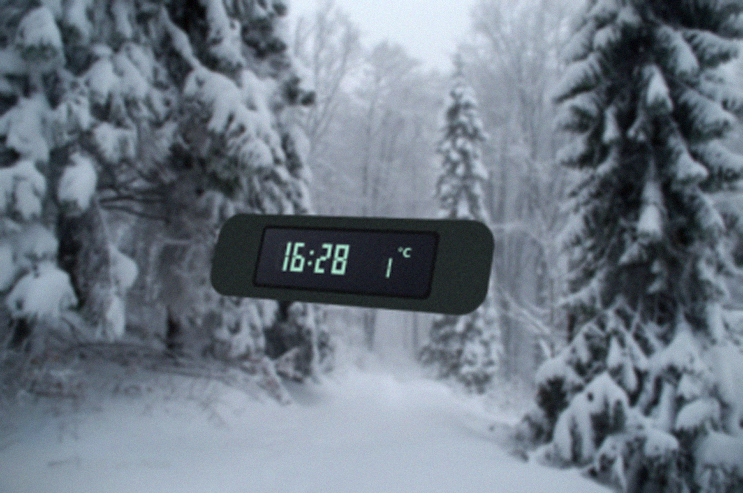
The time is {"hour": 16, "minute": 28}
